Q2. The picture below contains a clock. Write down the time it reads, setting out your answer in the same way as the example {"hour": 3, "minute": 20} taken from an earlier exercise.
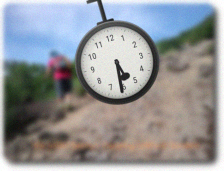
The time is {"hour": 5, "minute": 31}
